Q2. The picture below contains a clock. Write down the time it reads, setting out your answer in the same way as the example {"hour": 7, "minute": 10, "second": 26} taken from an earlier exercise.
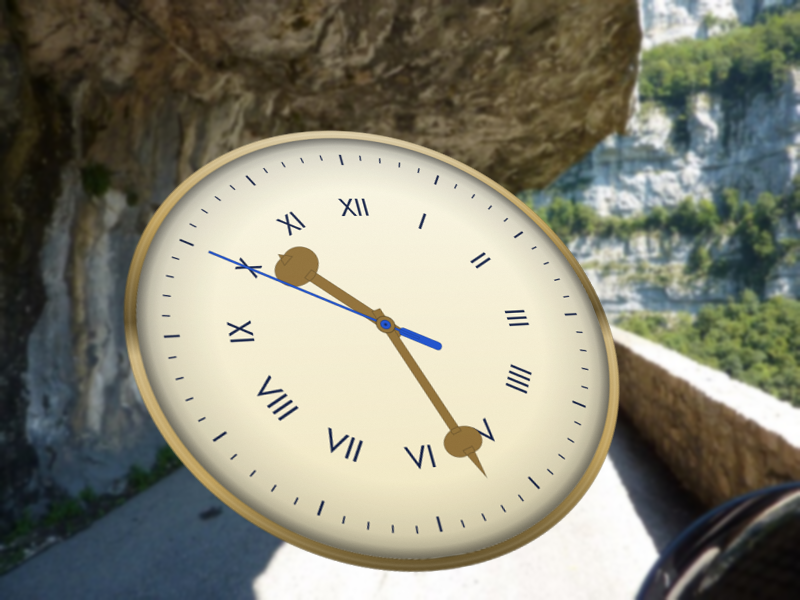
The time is {"hour": 10, "minute": 26, "second": 50}
